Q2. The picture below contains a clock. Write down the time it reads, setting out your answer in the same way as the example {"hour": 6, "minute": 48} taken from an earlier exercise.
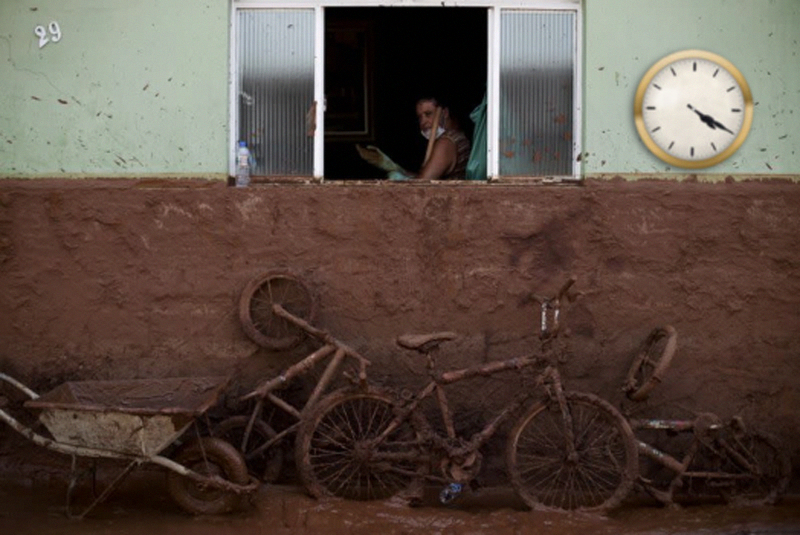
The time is {"hour": 4, "minute": 20}
